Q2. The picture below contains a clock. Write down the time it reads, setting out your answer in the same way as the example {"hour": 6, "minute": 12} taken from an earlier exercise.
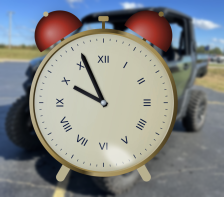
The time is {"hour": 9, "minute": 56}
